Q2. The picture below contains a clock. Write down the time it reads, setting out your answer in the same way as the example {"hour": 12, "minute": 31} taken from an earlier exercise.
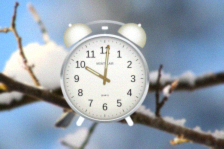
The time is {"hour": 10, "minute": 1}
